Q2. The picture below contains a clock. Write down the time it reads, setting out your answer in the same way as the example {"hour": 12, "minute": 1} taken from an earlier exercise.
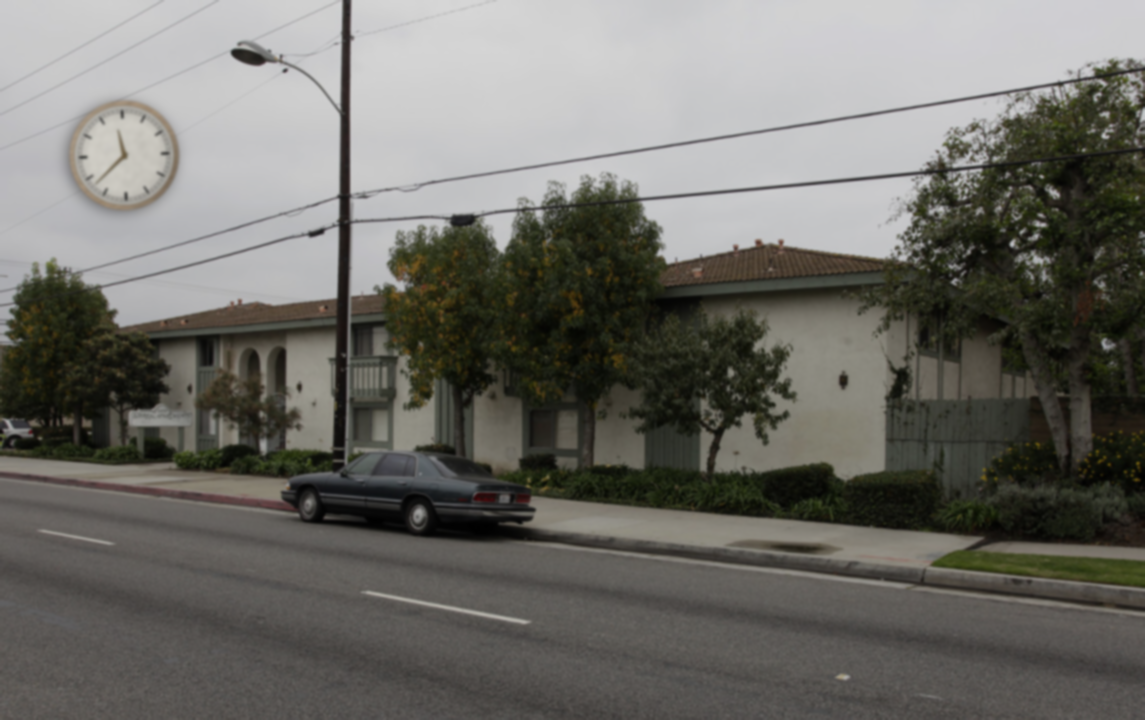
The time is {"hour": 11, "minute": 38}
